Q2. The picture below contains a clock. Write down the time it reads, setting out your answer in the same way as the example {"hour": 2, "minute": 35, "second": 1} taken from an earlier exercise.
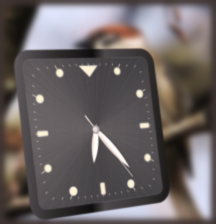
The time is {"hour": 6, "minute": 23, "second": 24}
